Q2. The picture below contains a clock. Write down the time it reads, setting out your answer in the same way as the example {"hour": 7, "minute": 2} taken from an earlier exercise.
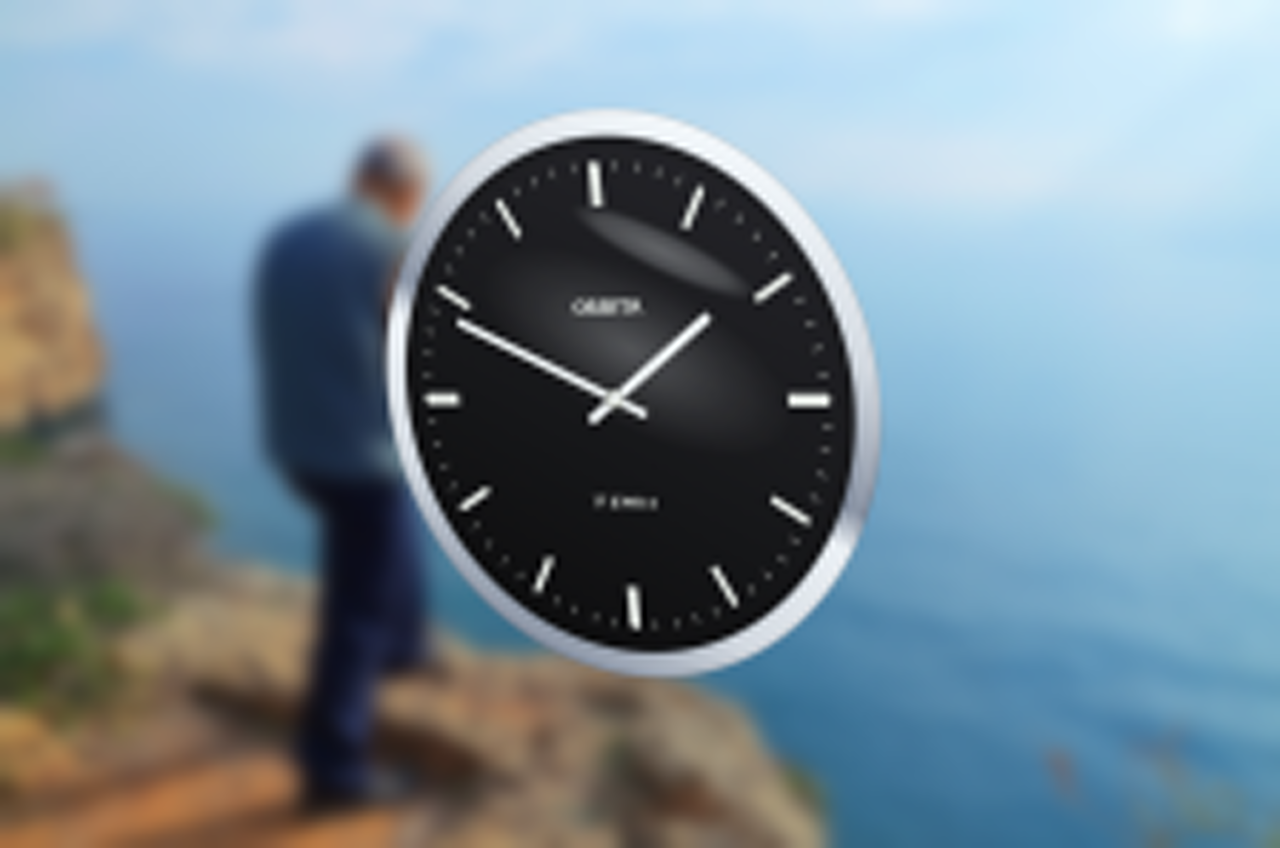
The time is {"hour": 1, "minute": 49}
